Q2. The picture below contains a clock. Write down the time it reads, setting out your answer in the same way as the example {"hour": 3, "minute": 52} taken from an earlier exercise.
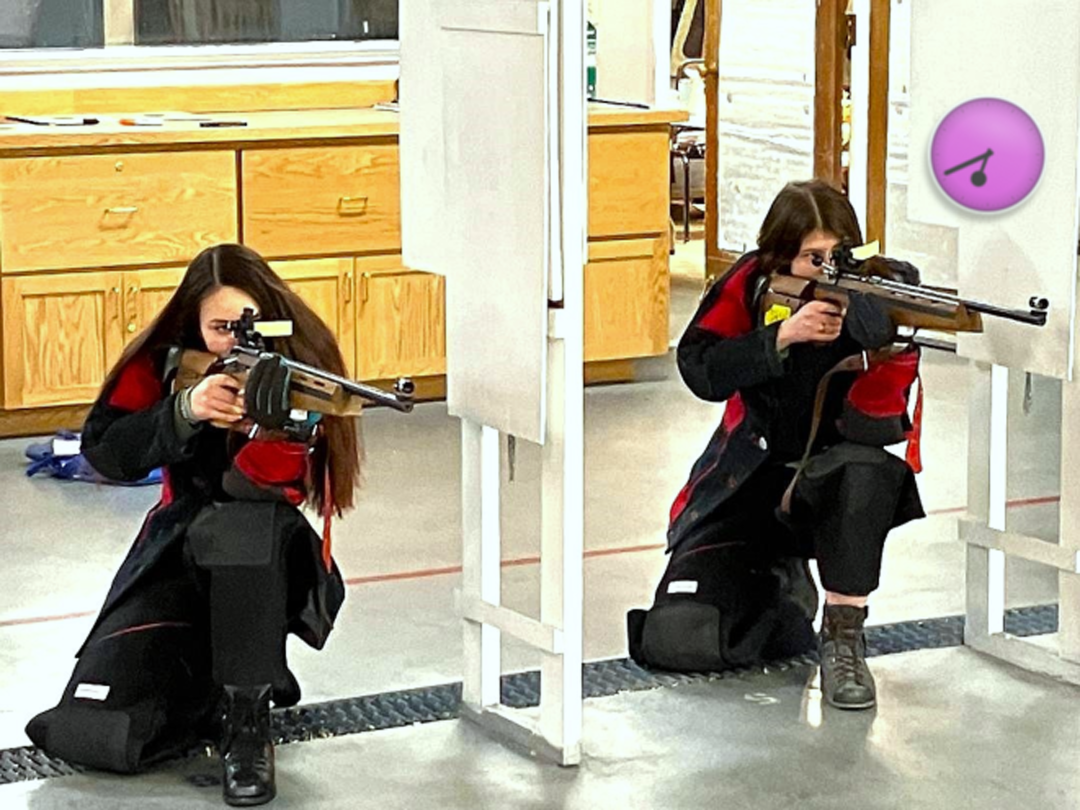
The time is {"hour": 6, "minute": 41}
